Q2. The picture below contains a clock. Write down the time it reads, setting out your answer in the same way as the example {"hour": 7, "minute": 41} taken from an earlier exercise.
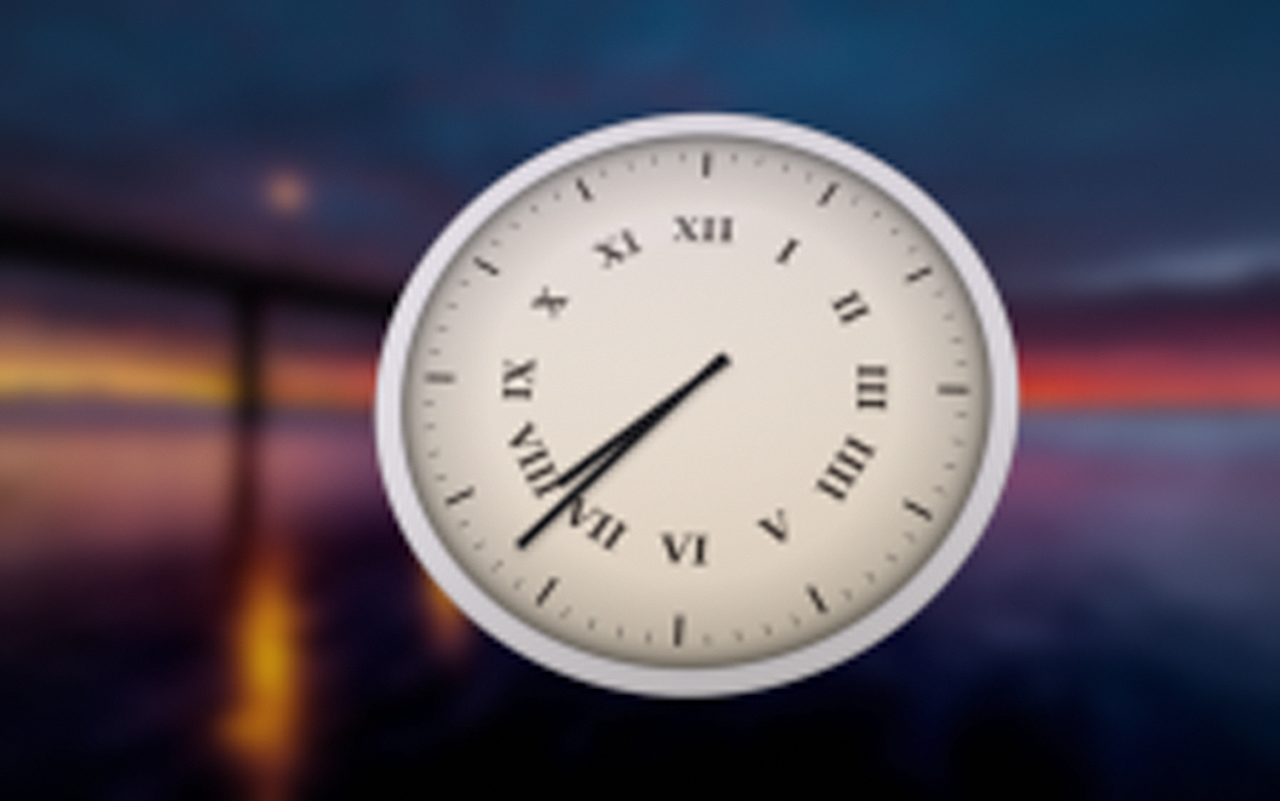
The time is {"hour": 7, "minute": 37}
